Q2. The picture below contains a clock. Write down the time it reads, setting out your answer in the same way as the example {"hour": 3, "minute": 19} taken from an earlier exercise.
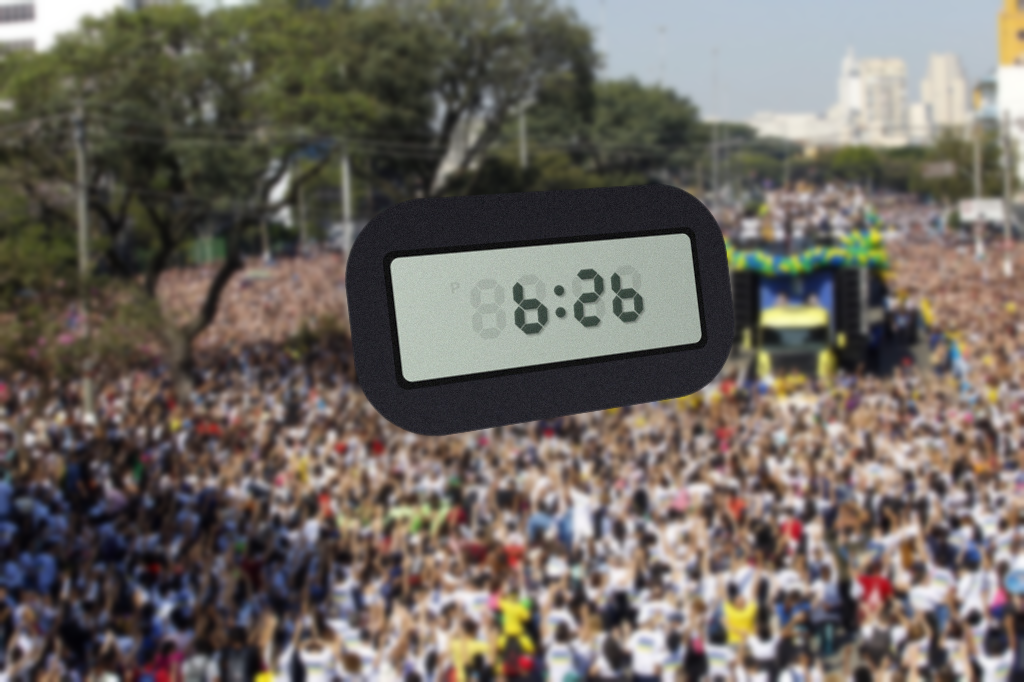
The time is {"hour": 6, "minute": 26}
